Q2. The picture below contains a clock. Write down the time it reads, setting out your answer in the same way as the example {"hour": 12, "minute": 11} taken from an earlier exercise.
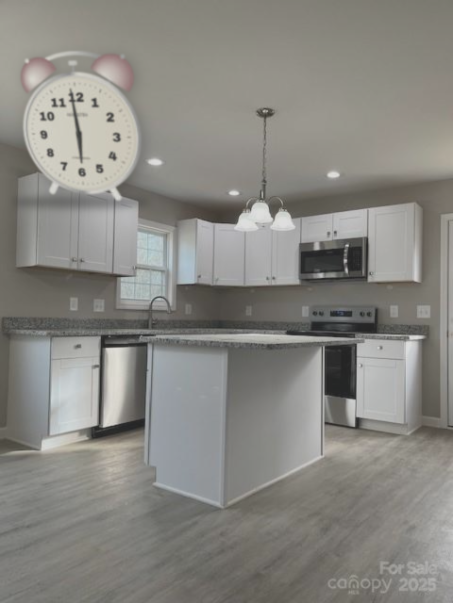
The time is {"hour": 5, "minute": 59}
